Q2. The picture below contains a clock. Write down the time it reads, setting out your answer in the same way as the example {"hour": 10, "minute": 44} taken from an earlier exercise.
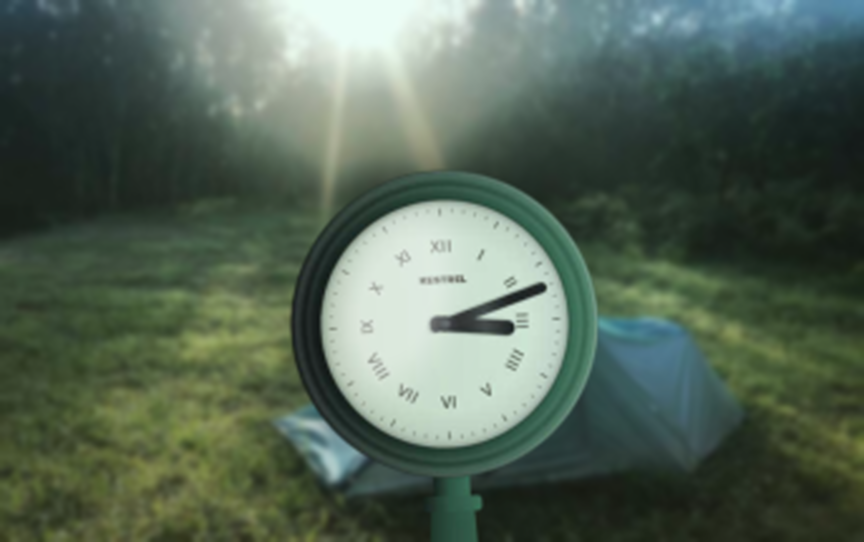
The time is {"hour": 3, "minute": 12}
